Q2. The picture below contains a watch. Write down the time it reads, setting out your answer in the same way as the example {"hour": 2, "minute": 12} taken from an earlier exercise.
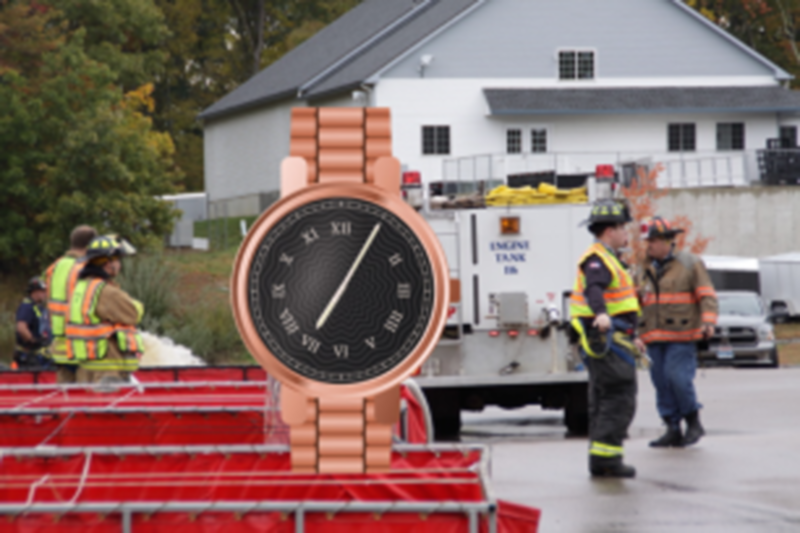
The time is {"hour": 7, "minute": 5}
